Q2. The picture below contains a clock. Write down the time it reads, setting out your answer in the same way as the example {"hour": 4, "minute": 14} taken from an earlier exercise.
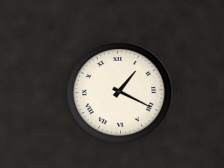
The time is {"hour": 1, "minute": 20}
